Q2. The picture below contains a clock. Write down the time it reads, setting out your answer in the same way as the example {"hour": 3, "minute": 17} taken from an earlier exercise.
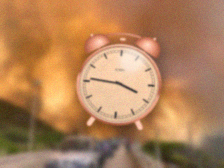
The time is {"hour": 3, "minute": 46}
